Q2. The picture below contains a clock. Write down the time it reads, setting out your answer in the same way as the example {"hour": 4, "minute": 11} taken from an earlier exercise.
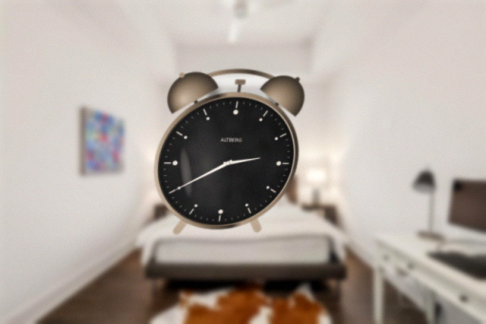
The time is {"hour": 2, "minute": 40}
